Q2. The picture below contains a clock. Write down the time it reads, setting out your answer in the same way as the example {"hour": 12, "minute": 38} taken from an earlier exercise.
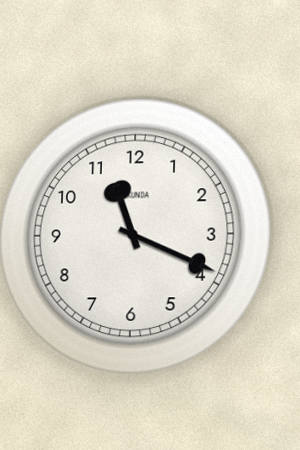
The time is {"hour": 11, "minute": 19}
